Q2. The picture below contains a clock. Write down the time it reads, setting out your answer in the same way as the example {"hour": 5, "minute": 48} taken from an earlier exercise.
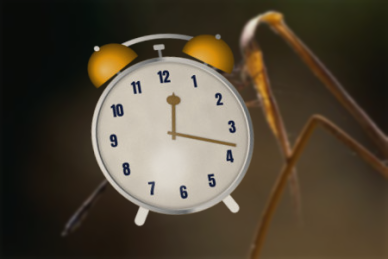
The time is {"hour": 12, "minute": 18}
